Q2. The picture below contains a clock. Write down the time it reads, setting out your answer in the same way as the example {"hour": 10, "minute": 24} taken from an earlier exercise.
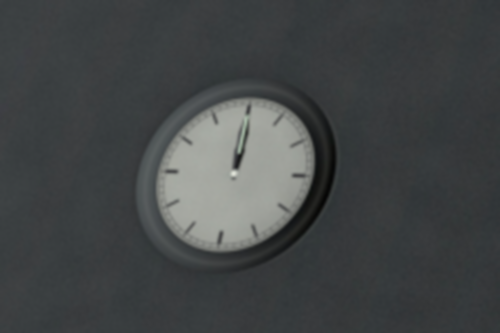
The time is {"hour": 12, "minute": 0}
